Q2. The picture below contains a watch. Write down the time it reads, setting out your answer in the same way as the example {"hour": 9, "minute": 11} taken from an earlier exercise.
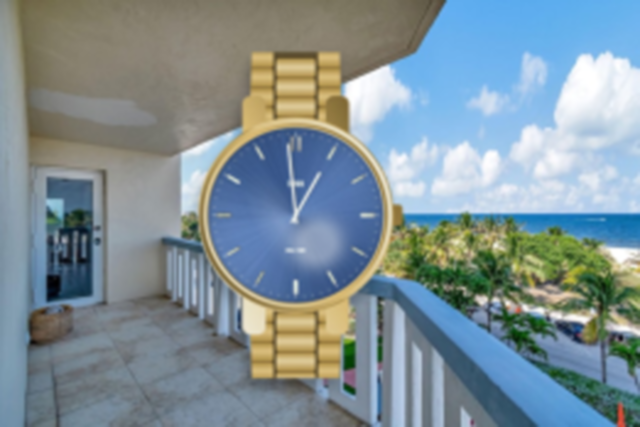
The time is {"hour": 12, "minute": 59}
